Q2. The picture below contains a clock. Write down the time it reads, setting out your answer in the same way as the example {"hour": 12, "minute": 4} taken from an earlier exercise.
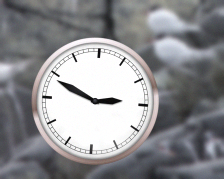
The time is {"hour": 2, "minute": 49}
